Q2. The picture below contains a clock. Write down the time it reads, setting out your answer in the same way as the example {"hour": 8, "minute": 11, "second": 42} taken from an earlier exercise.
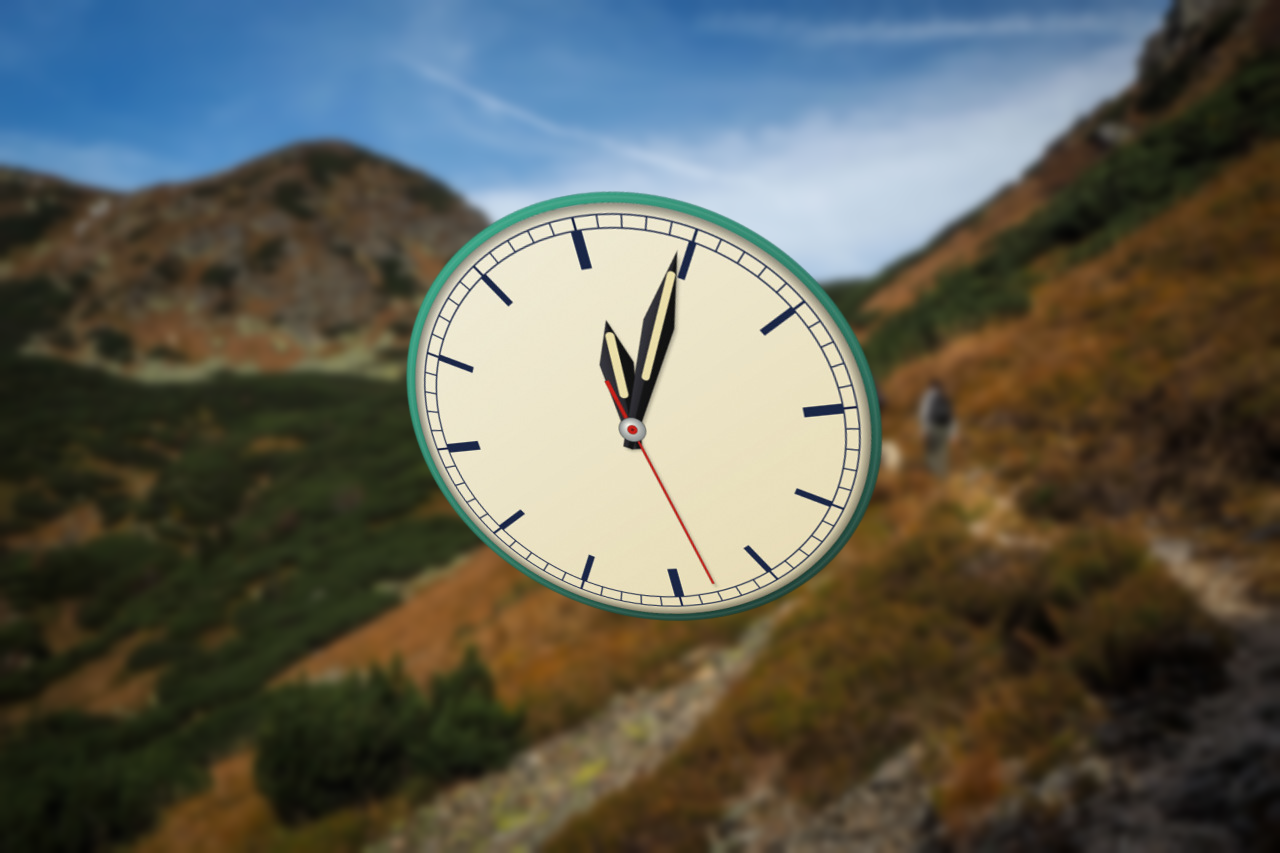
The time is {"hour": 12, "minute": 4, "second": 28}
